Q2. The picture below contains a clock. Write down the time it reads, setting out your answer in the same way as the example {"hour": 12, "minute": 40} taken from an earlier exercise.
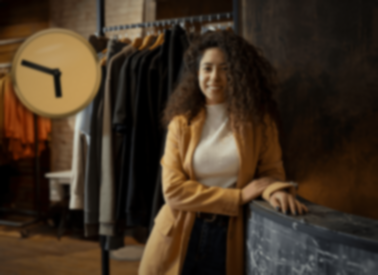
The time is {"hour": 5, "minute": 48}
